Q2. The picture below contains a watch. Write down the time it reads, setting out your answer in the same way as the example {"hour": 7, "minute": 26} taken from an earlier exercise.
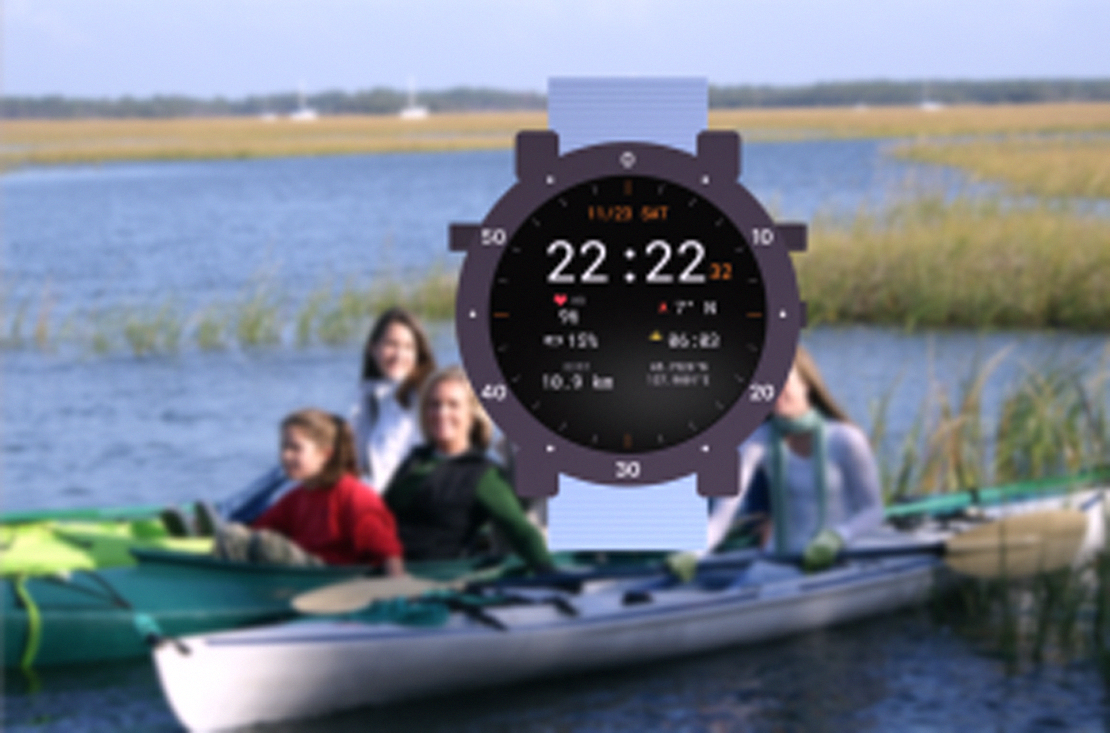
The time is {"hour": 22, "minute": 22}
